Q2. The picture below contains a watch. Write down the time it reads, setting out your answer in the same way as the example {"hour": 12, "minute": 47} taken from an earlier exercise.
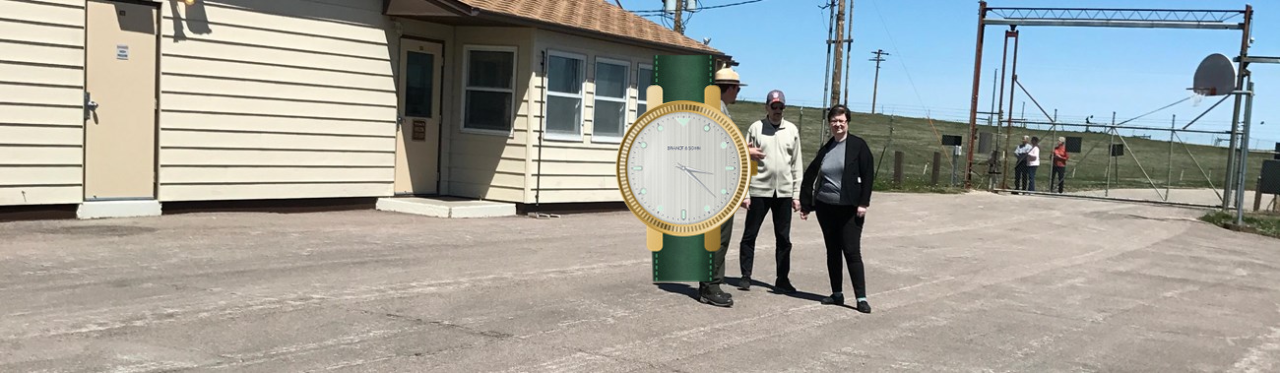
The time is {"hour": 3, "minute": 22}
